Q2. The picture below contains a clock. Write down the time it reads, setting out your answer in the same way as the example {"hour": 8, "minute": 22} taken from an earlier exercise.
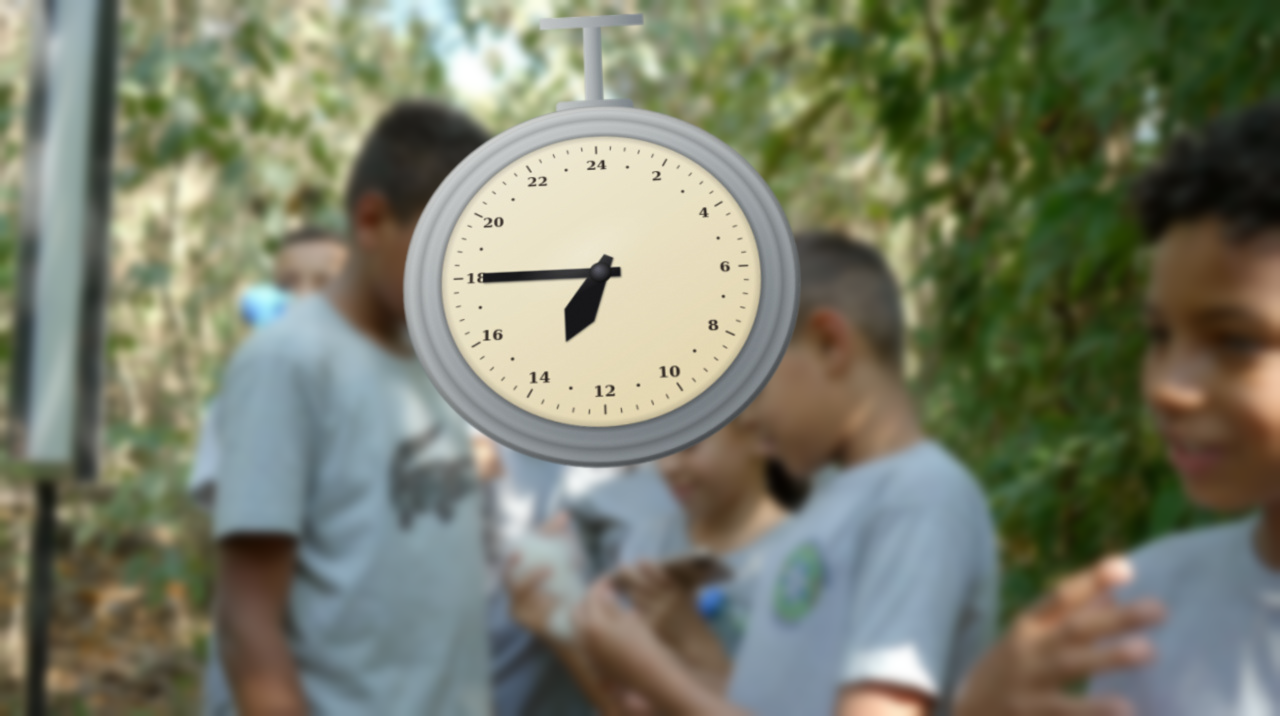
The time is {"hour": 13, "minute": 45}
